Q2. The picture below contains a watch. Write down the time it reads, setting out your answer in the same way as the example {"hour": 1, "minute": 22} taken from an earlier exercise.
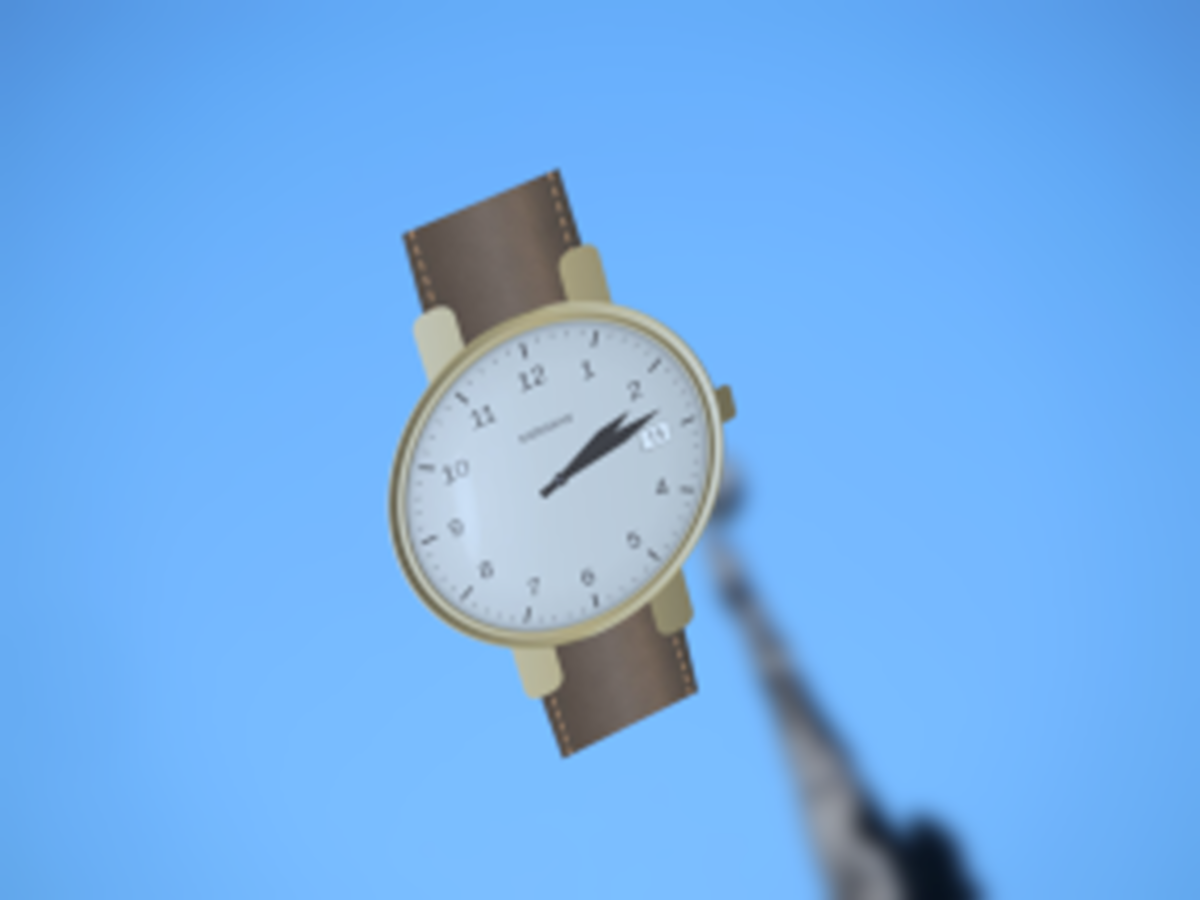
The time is {"hour": 2, "minute": 13}
